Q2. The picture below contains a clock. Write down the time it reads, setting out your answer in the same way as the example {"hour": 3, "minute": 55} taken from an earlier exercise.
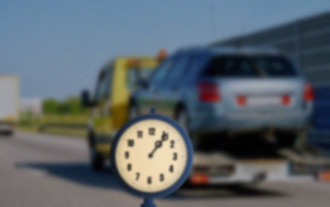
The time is {"hour": 1, "minute": 6}
